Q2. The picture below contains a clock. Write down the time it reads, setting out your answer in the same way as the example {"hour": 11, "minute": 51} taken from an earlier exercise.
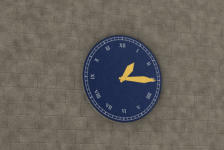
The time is {"hour": 1, "minute": 15}
